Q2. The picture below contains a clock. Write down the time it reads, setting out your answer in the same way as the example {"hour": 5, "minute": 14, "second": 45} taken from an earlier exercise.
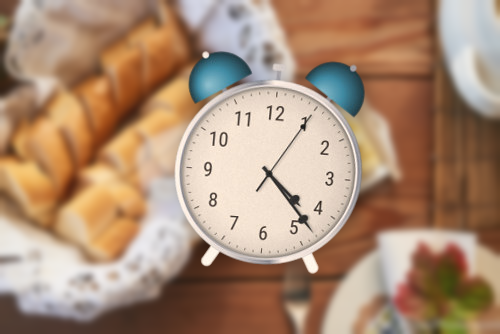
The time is {"hour": 4, "minute": 23, "second": 5}
